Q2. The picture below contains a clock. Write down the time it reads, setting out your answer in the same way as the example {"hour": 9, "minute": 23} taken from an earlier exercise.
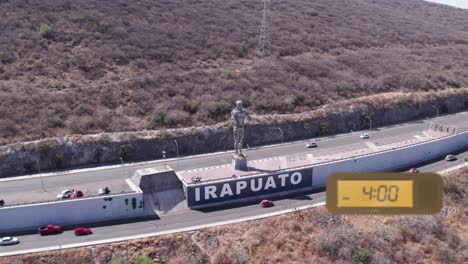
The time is {"hour": 4, "minute": 0}
